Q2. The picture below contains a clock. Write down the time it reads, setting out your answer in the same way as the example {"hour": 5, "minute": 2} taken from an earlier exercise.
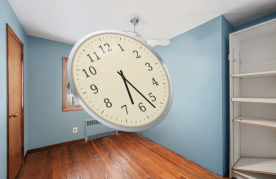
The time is {"hour": 6, "minute": 27}
